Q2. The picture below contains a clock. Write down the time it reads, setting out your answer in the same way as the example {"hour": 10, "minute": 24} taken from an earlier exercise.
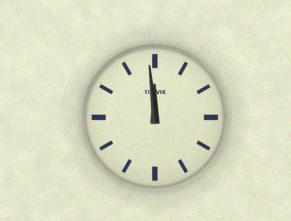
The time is {"hour": 11, "minute": 59}
